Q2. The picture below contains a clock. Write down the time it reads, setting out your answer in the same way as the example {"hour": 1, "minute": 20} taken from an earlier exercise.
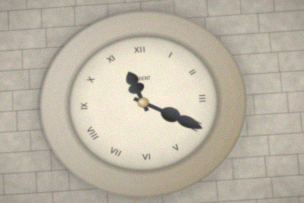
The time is {"hour": 11, "minute": 20}
